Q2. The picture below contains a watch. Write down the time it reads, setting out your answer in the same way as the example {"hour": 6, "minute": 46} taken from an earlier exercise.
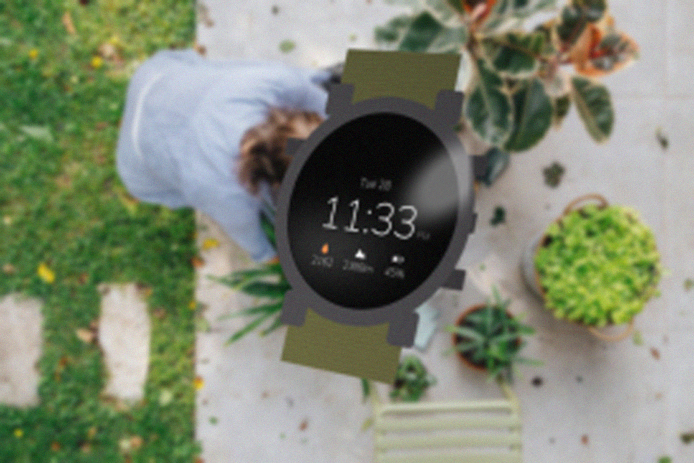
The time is {"hour": 11, "minute": 33}
